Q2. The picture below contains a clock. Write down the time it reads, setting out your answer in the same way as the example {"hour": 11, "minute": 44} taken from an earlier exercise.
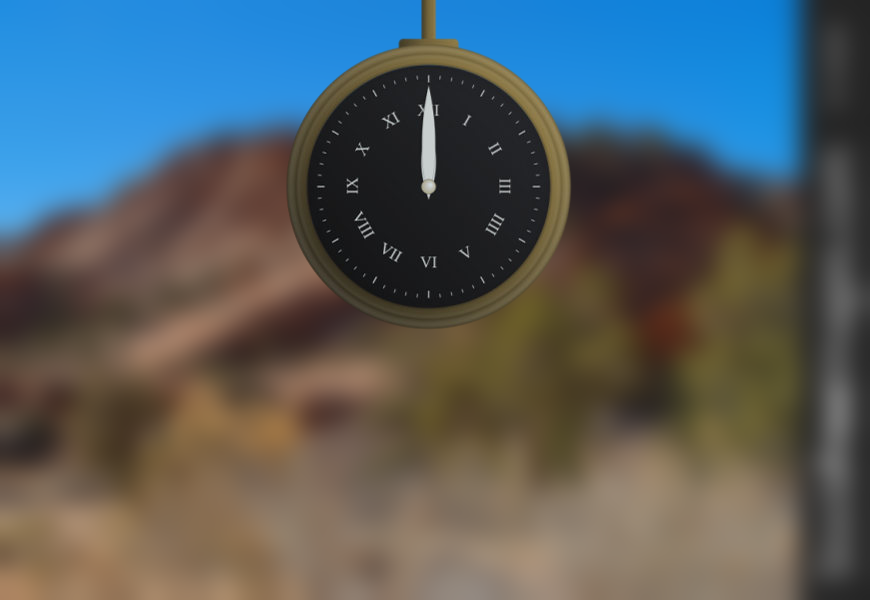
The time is {"hour": 12, "minute": 0}
